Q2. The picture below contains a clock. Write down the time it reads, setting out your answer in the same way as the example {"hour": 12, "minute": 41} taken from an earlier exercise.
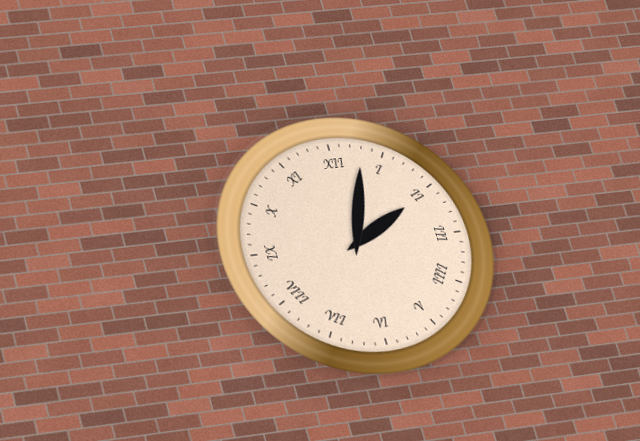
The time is {"hour": 2, "minute": 3}
